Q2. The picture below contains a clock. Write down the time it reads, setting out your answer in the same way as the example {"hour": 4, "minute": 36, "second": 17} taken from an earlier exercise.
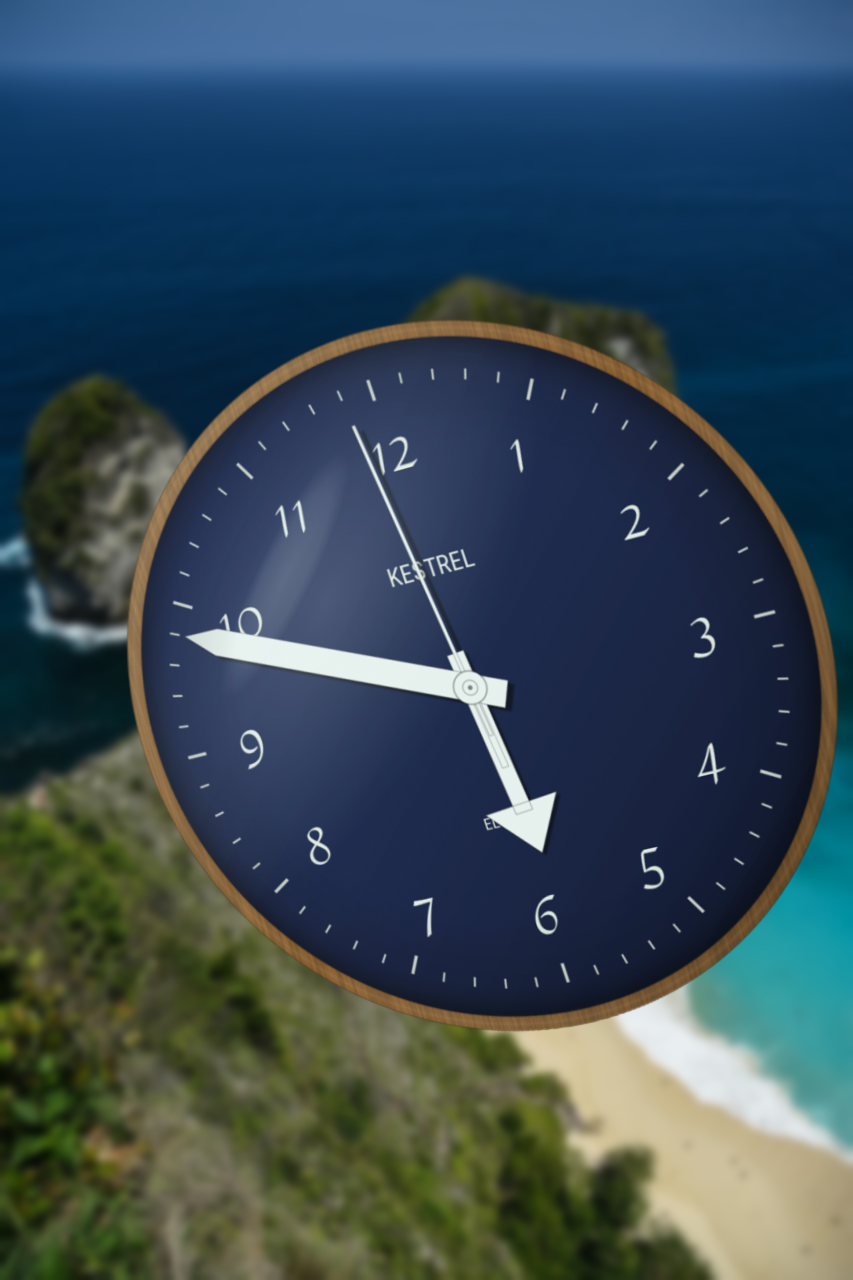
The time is {"hour": 5, "minute": 48, "second": 59}
